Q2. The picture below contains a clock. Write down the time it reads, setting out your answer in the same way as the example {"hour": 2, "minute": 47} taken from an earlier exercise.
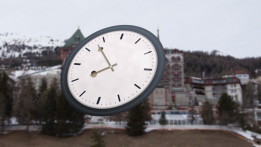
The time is {"hour": 7, "minute": 53}
